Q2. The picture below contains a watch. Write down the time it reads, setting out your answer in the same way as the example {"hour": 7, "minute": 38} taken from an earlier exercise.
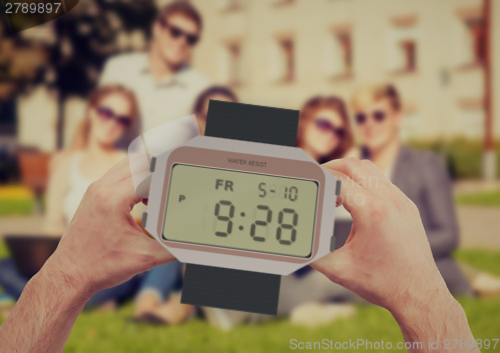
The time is {"hour": 9, "minute": 28}
